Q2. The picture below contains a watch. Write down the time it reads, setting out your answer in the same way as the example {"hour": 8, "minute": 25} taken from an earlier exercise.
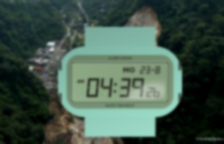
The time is {"hour": 4, "minute": 39}
